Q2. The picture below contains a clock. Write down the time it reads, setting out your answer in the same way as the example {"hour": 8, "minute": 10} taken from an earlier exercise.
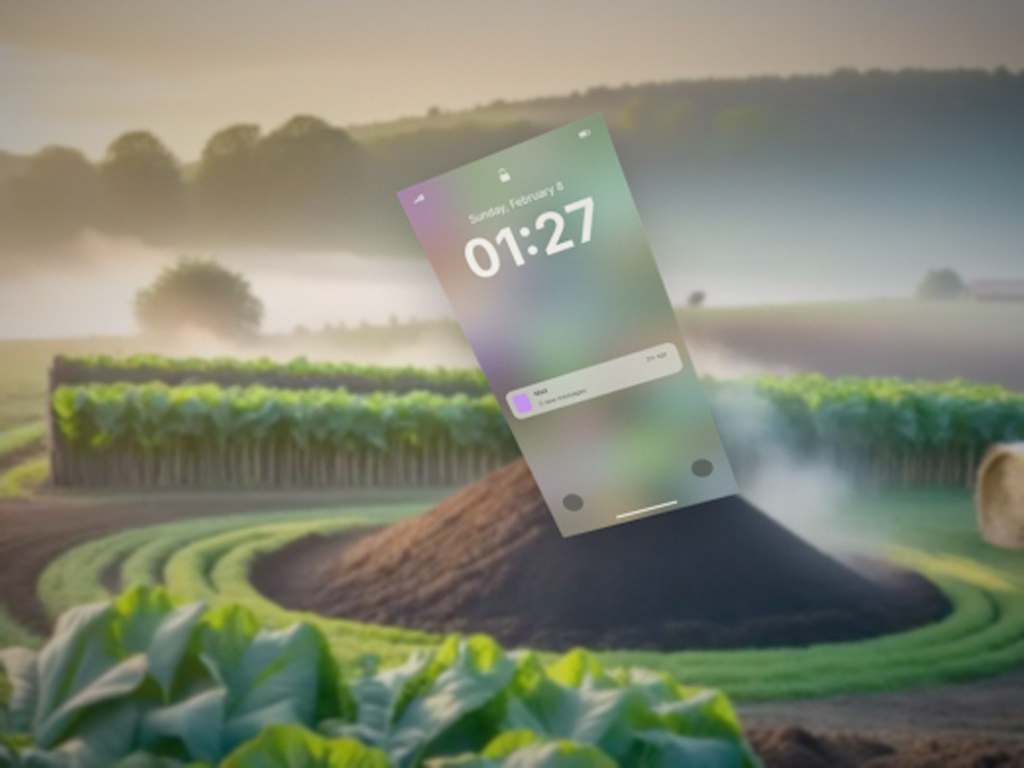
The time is {"hour": 1, "minute": 27}
